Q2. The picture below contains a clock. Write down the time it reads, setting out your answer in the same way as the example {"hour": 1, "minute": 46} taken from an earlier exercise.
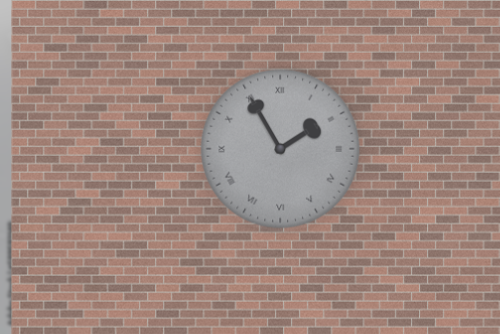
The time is {"hour": 1, "minute": 55}
